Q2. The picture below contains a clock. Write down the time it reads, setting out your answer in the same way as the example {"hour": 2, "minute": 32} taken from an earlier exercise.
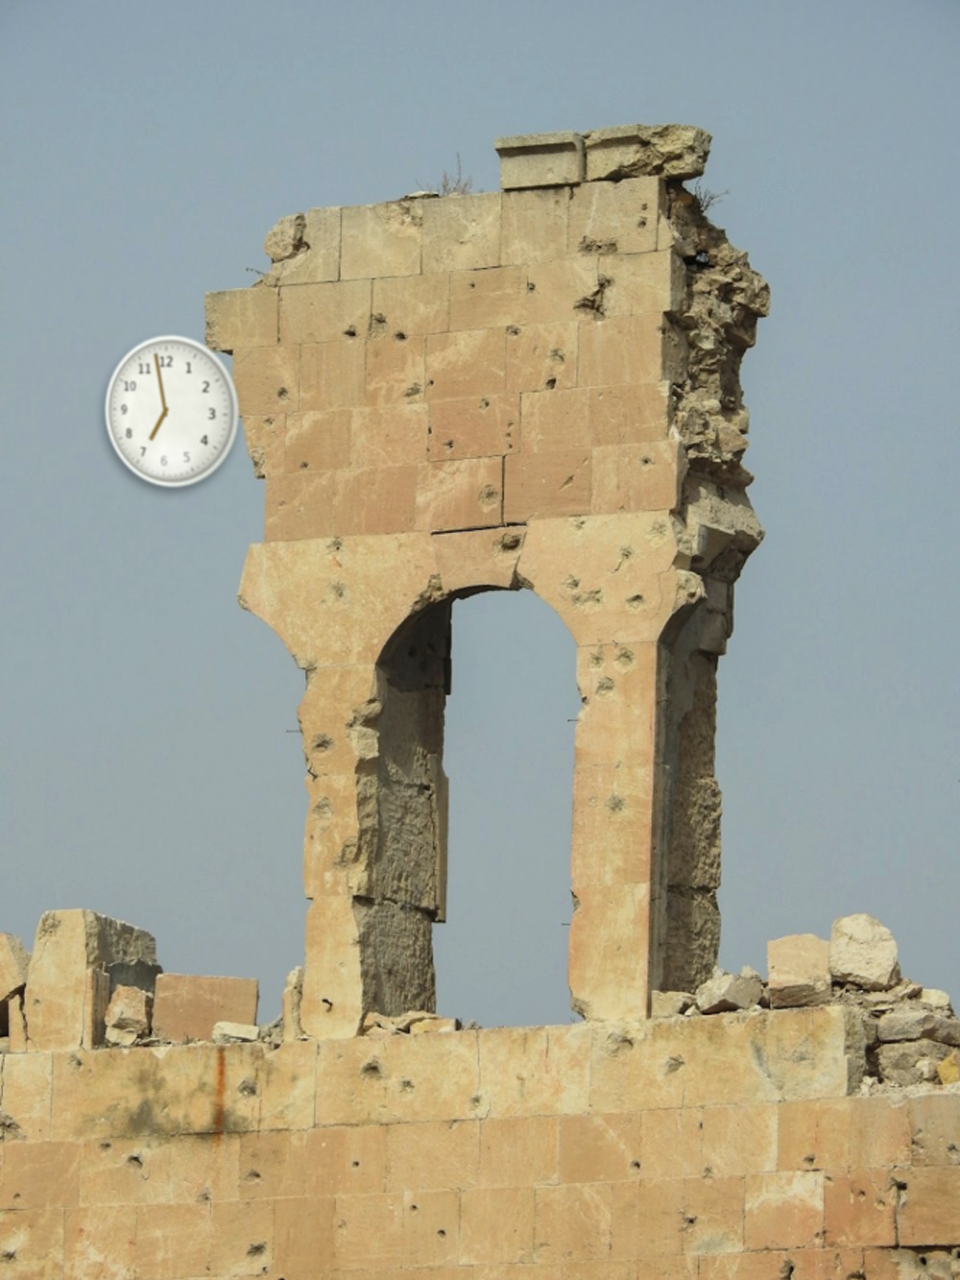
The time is {"hour": 6, "minute": 58}
